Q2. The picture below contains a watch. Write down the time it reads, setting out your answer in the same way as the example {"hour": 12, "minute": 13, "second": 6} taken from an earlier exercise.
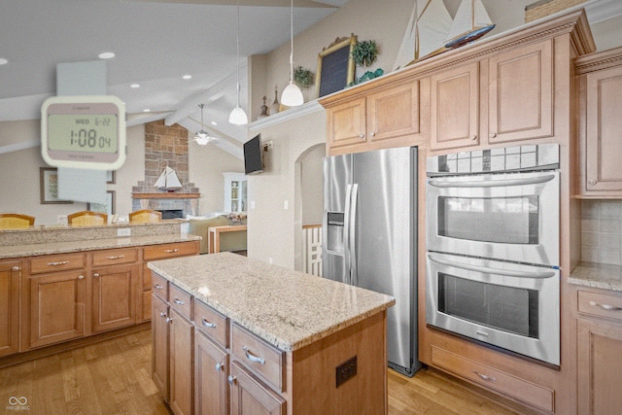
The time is {"hour": 1, "minute": 8, "second": 4}
